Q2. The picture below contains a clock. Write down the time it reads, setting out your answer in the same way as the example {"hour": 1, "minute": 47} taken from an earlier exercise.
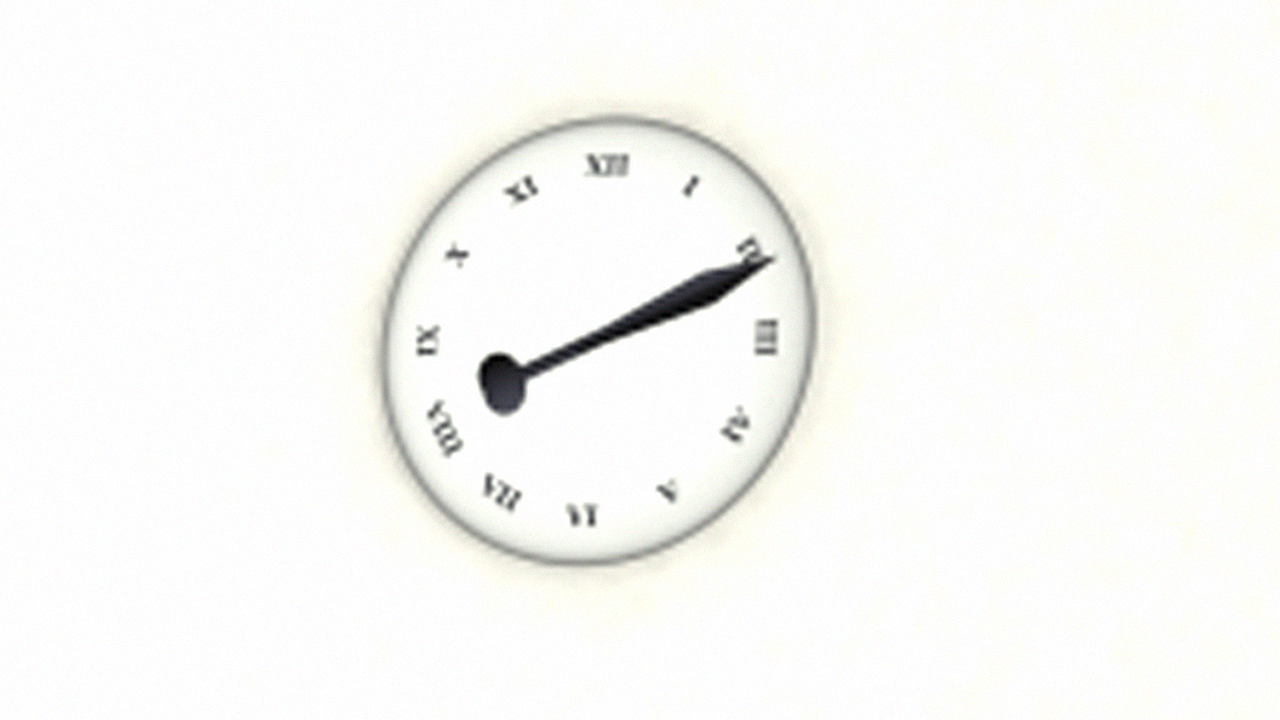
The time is {"hour": 8, "minute": 11}
